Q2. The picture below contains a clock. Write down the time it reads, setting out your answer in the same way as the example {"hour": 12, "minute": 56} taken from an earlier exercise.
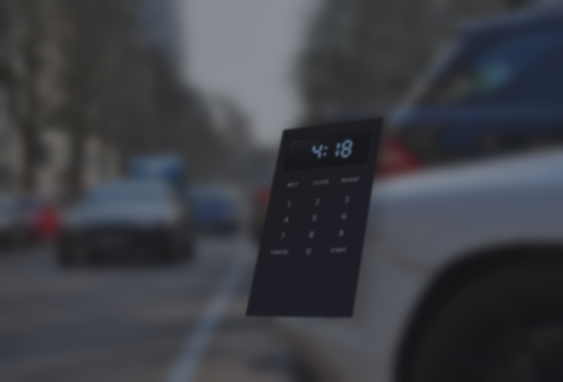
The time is {"hour": 4, "minute": 18}
